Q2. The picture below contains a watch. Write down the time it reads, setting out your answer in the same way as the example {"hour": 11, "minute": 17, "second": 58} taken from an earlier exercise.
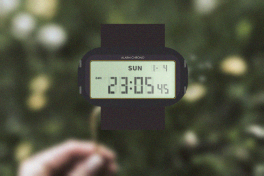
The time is {"hour": 23, "minute": 5, "second": 45}
